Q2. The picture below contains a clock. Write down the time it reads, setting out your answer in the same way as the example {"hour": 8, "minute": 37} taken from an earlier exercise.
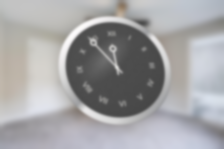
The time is {"hour": 11, "minute": 54}
